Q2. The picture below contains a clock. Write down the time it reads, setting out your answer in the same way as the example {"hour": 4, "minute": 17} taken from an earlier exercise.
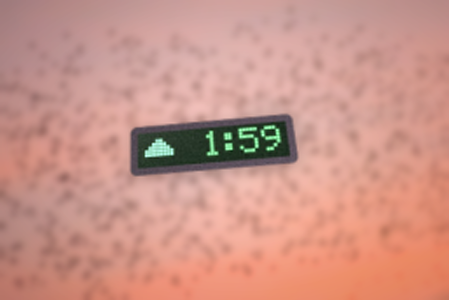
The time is {"hour": 1, "minute": 59}
